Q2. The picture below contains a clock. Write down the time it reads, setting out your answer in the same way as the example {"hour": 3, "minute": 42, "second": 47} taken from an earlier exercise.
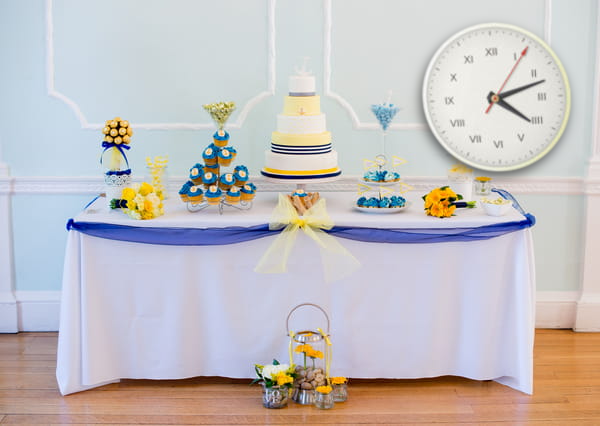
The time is {"hour": 4, "minute": 12, "second": 6}
